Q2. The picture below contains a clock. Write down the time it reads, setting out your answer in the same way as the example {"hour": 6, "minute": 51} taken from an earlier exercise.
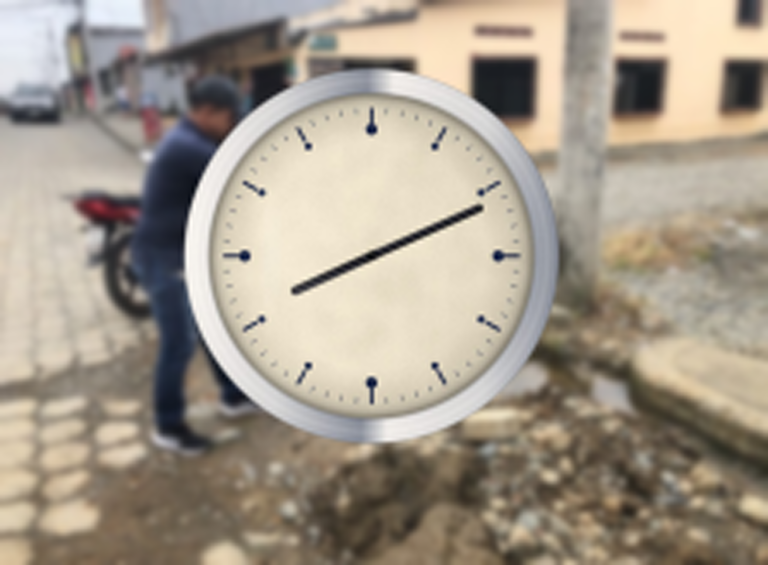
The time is {"hour": 8, "minute": 11}
